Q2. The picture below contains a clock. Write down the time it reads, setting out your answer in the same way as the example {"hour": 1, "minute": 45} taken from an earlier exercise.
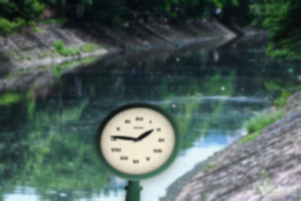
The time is {"hour": 1, "minute": 46}
